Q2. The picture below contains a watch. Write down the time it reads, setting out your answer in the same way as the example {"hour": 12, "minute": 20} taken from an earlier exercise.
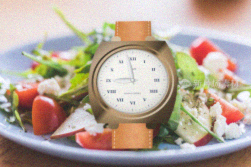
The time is {"hour": 8, "minute": 58}
